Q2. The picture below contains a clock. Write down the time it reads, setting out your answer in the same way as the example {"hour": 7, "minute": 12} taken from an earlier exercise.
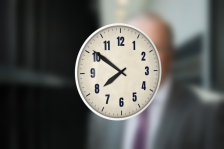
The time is {"hour": 7, "minute": 51}
